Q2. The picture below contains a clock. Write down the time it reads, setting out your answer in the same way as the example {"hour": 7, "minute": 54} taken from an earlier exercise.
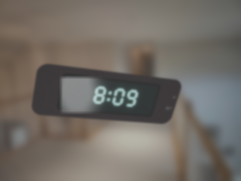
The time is {"hour": 8, "minute": 9}
